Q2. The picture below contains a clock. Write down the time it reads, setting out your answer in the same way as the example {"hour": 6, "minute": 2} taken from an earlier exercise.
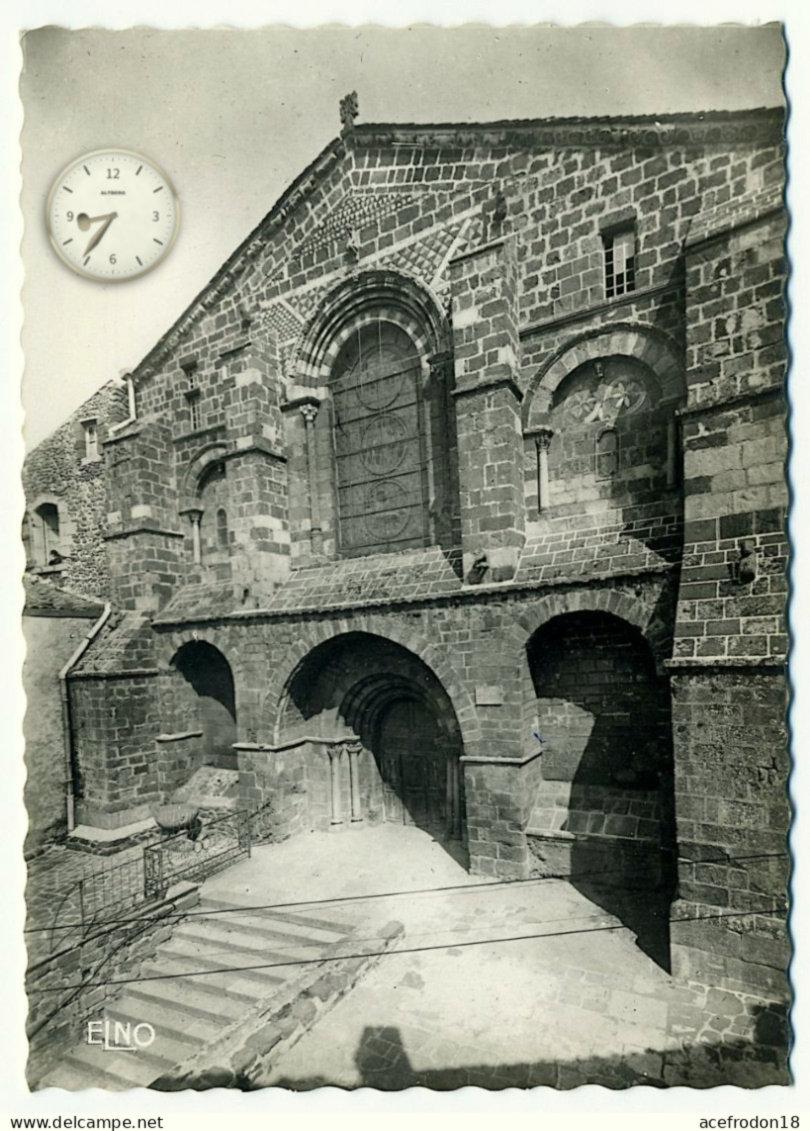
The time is {"hour": 8, "minute": 36}
